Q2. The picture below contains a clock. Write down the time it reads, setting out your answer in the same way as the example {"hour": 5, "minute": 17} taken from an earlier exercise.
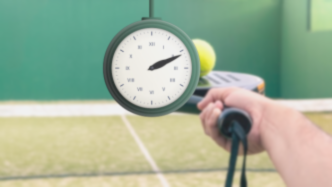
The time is {"hour": 2, "minute": 11}
